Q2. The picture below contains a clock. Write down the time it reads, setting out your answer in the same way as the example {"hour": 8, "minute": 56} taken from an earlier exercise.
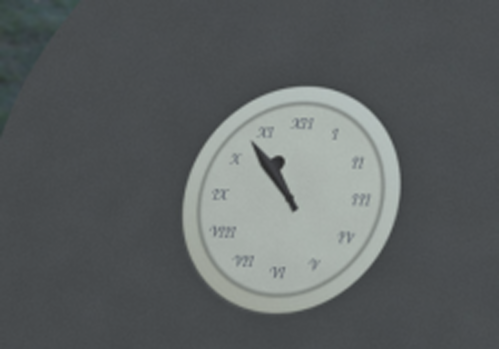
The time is {"hour": 10, "minute": 53}
